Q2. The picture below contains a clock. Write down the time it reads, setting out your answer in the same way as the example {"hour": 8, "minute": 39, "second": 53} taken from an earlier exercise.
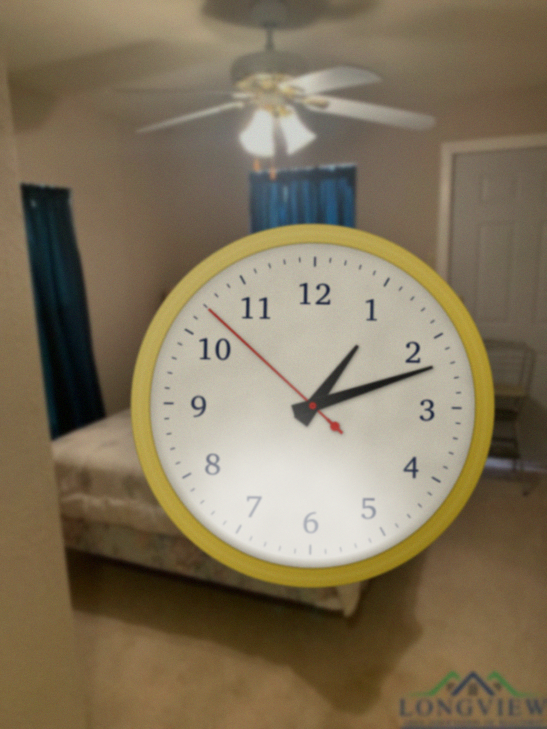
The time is {"hour": 1, "minute": 11, "second": 52}
